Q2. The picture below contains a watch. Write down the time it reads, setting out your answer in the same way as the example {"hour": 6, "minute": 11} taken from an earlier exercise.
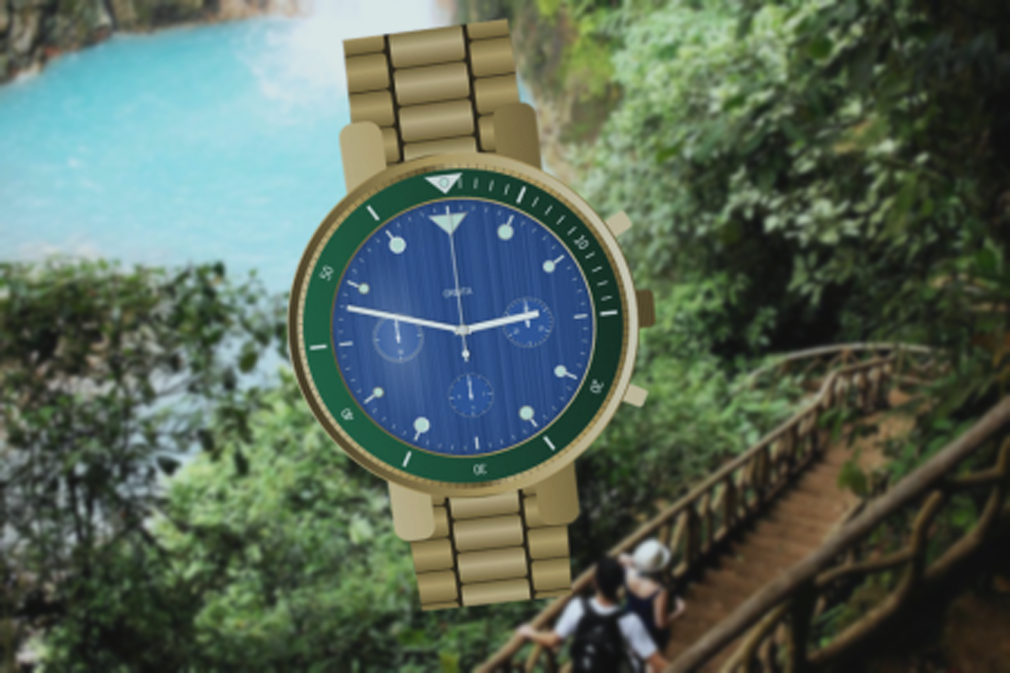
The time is {"hour": 2, "minute": 48}
